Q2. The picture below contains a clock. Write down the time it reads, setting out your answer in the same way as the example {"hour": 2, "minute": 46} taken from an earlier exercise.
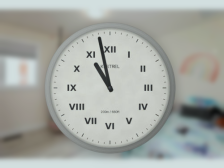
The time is {"hour": 10, "minute": 58}
